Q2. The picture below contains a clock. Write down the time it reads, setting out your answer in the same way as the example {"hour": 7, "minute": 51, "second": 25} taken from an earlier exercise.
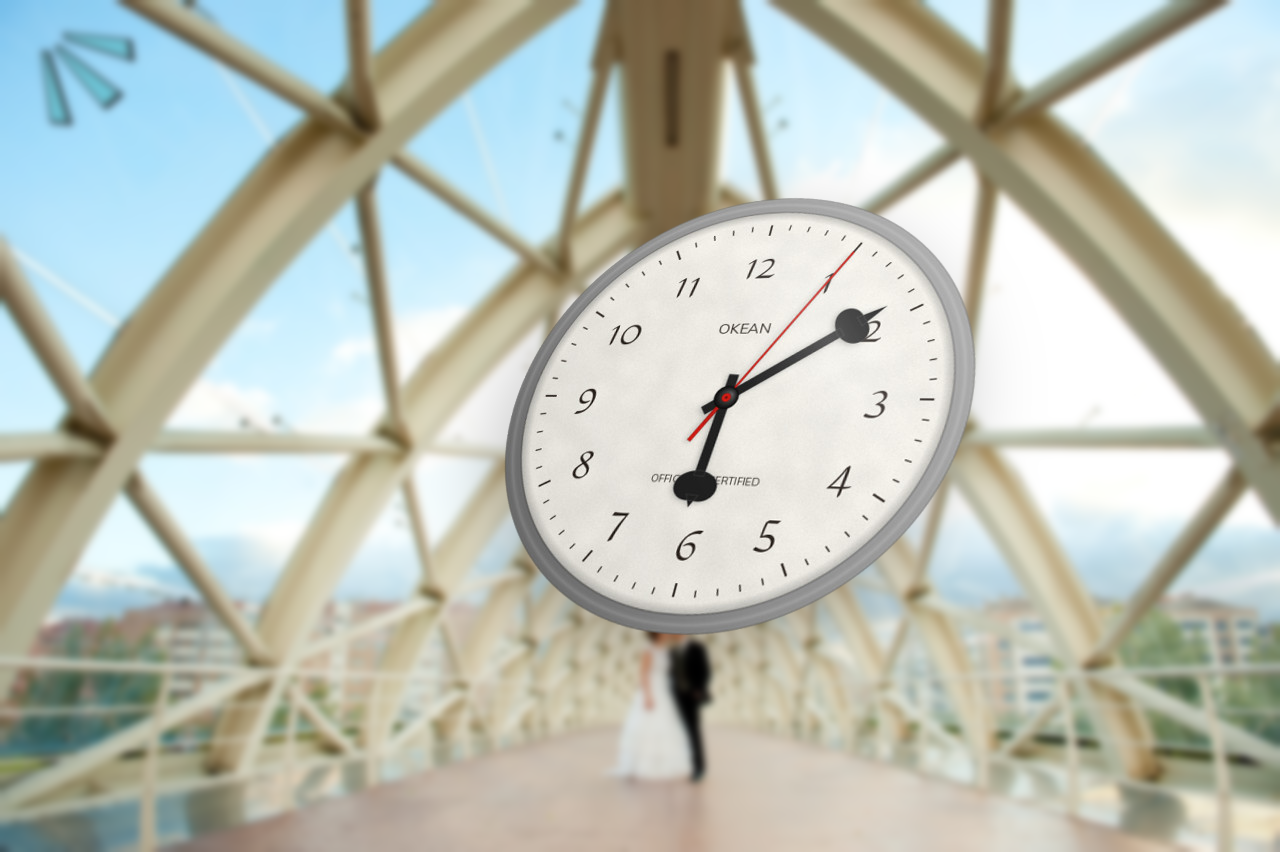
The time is {"hour": 6, "minute": 9, "second": 5}
